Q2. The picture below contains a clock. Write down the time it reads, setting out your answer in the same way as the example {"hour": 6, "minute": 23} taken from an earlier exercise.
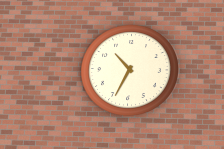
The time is {"hour": 10, "minute": 34}
